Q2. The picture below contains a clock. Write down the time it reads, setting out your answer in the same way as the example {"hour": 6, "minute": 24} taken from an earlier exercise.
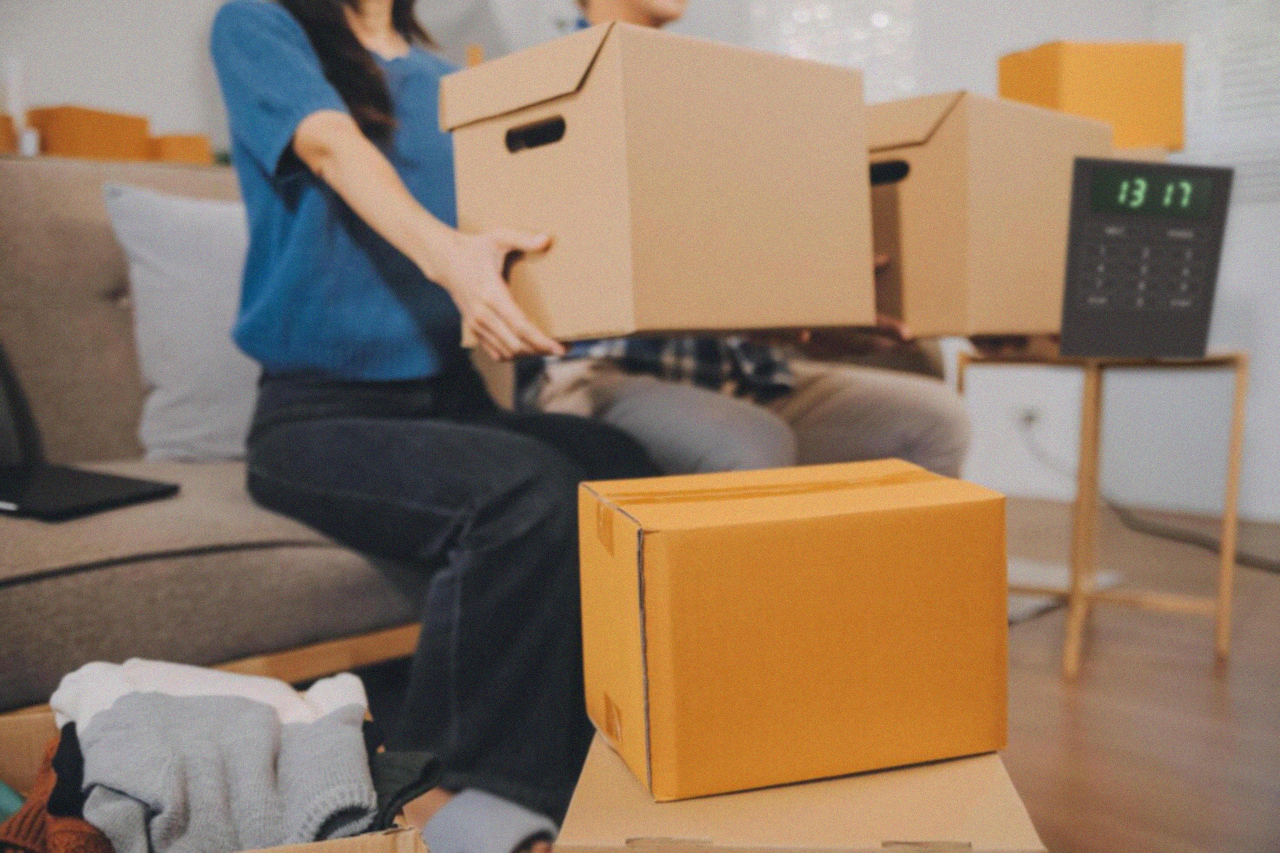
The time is {"hour": 13, "minute": 17}
